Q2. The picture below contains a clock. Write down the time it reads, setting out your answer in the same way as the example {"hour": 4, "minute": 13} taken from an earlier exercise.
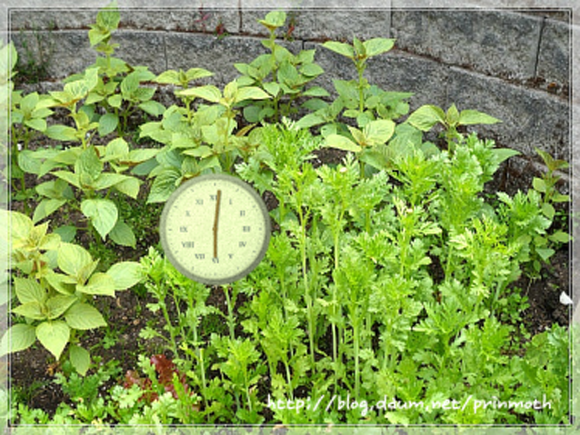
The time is {"hour": 6, "minute": 1}
